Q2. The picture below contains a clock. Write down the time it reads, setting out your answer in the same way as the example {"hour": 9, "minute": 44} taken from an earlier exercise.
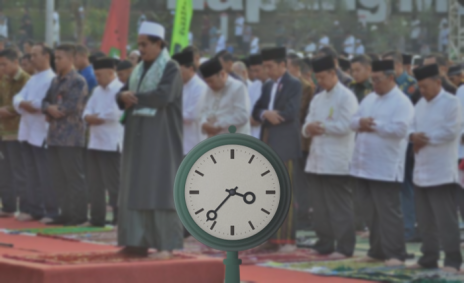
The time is {"hour": 3, "minute": 37}
